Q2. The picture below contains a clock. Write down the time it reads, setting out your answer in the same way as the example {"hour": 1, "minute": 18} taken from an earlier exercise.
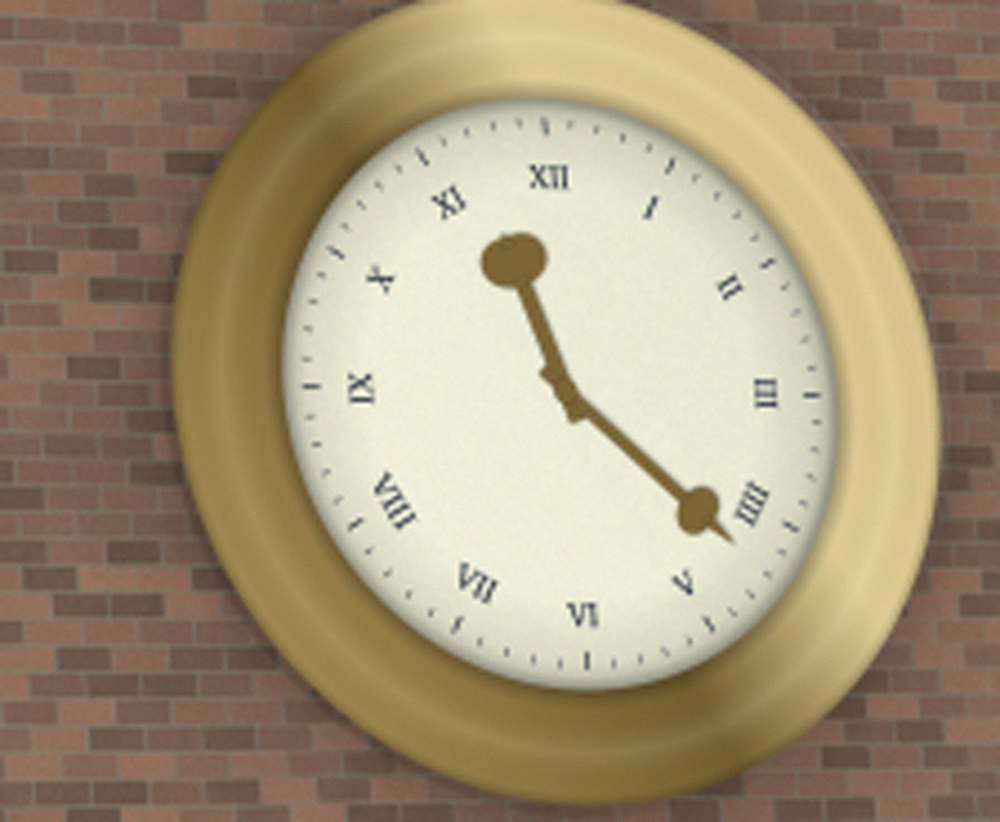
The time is {"hour": 11, "minute": 22}
